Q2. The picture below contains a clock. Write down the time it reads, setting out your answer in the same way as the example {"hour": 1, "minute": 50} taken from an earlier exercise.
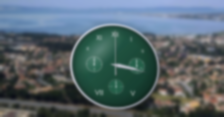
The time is {"hour": 3, "minute": 17}
